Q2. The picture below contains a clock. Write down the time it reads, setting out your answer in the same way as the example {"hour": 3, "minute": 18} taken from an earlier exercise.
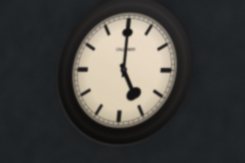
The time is {"hour": 5, "minute": 0}
